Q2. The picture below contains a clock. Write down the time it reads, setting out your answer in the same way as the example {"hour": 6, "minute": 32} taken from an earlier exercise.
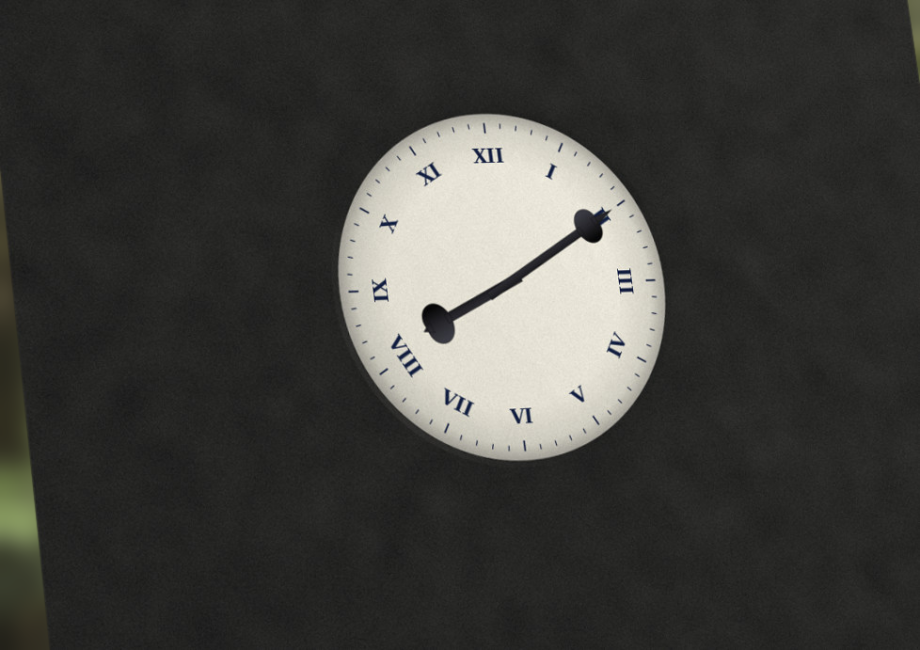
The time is {"hour": 8, "minute": 10}
